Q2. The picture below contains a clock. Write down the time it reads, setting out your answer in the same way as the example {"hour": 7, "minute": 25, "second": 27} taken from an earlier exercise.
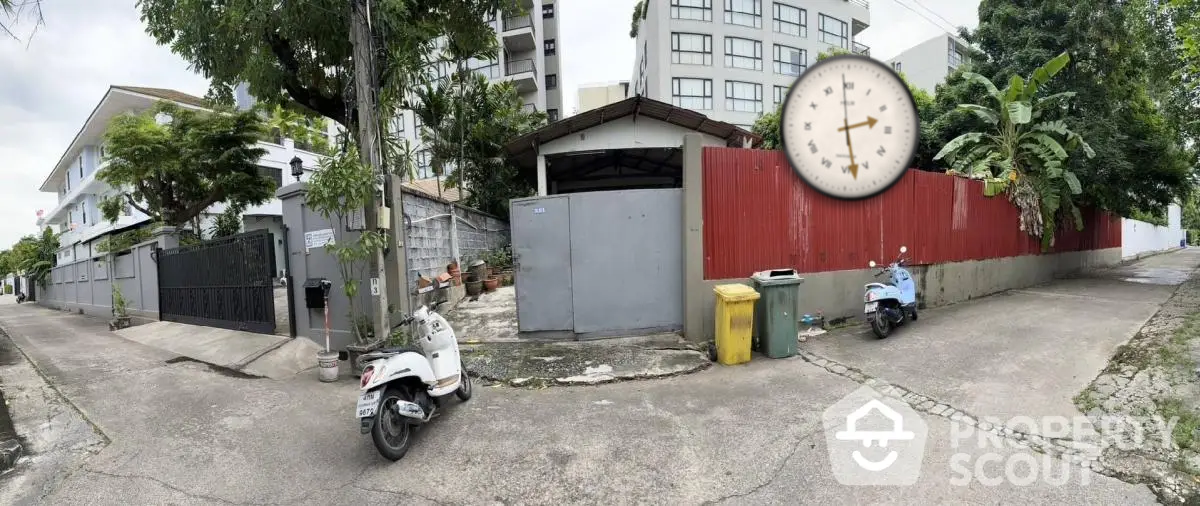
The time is {"hour": 2, "minute": 27, "second": 59}
